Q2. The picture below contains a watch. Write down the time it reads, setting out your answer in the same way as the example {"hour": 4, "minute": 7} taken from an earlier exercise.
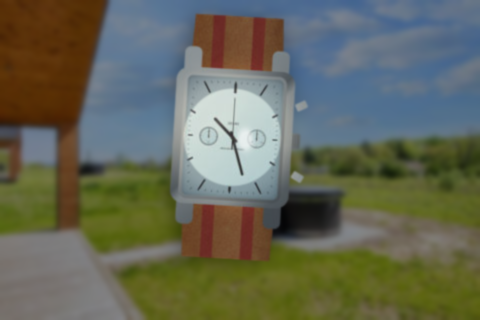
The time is {"hour": 10, "minute": 27}
